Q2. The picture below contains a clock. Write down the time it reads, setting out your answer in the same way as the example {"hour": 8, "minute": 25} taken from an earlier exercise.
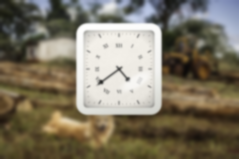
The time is {"hour": 4, "minute": 39}
